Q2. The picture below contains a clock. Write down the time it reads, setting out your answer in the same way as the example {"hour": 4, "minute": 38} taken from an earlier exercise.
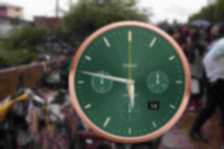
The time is {"hour": 5, "minute": 47}
